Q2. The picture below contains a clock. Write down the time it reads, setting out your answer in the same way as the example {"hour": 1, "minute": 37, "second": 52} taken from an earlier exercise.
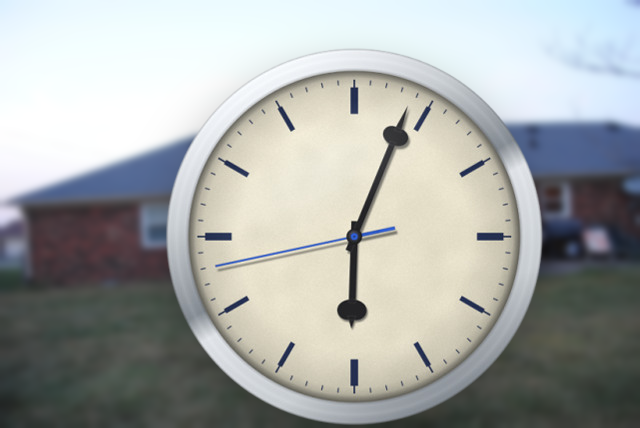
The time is {"hour": 6, "minute": 3, "second": 43}
